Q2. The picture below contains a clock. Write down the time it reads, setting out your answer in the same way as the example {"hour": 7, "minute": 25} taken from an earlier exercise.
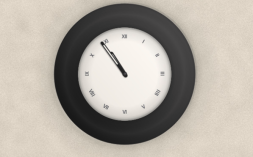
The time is {"hour": 10, "minute": 54}
